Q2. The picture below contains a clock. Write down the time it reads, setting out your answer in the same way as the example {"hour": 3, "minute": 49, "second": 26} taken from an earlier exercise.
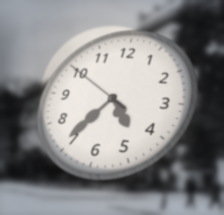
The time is {"hour": 4, "minute": 35, "second": 50}
